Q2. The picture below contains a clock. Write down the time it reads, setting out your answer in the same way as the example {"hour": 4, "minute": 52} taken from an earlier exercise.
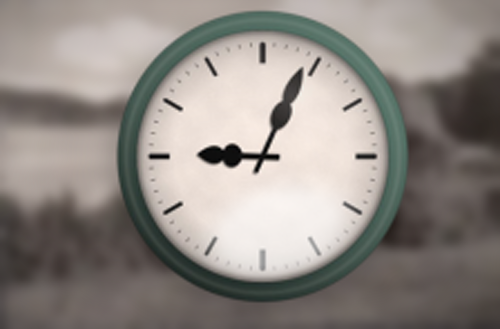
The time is {"hour": 9, "minute": 4}
